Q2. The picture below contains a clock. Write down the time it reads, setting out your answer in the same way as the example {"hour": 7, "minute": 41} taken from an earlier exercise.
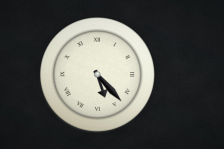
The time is {"hour": 5, "minute": 23}
